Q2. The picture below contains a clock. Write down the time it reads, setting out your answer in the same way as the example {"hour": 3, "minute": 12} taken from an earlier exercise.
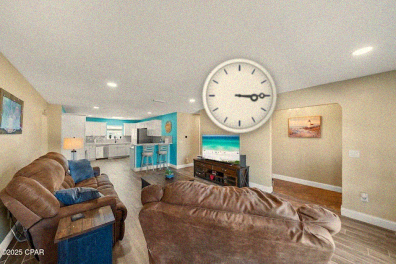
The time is {"hour": 3, "minute": 15}
